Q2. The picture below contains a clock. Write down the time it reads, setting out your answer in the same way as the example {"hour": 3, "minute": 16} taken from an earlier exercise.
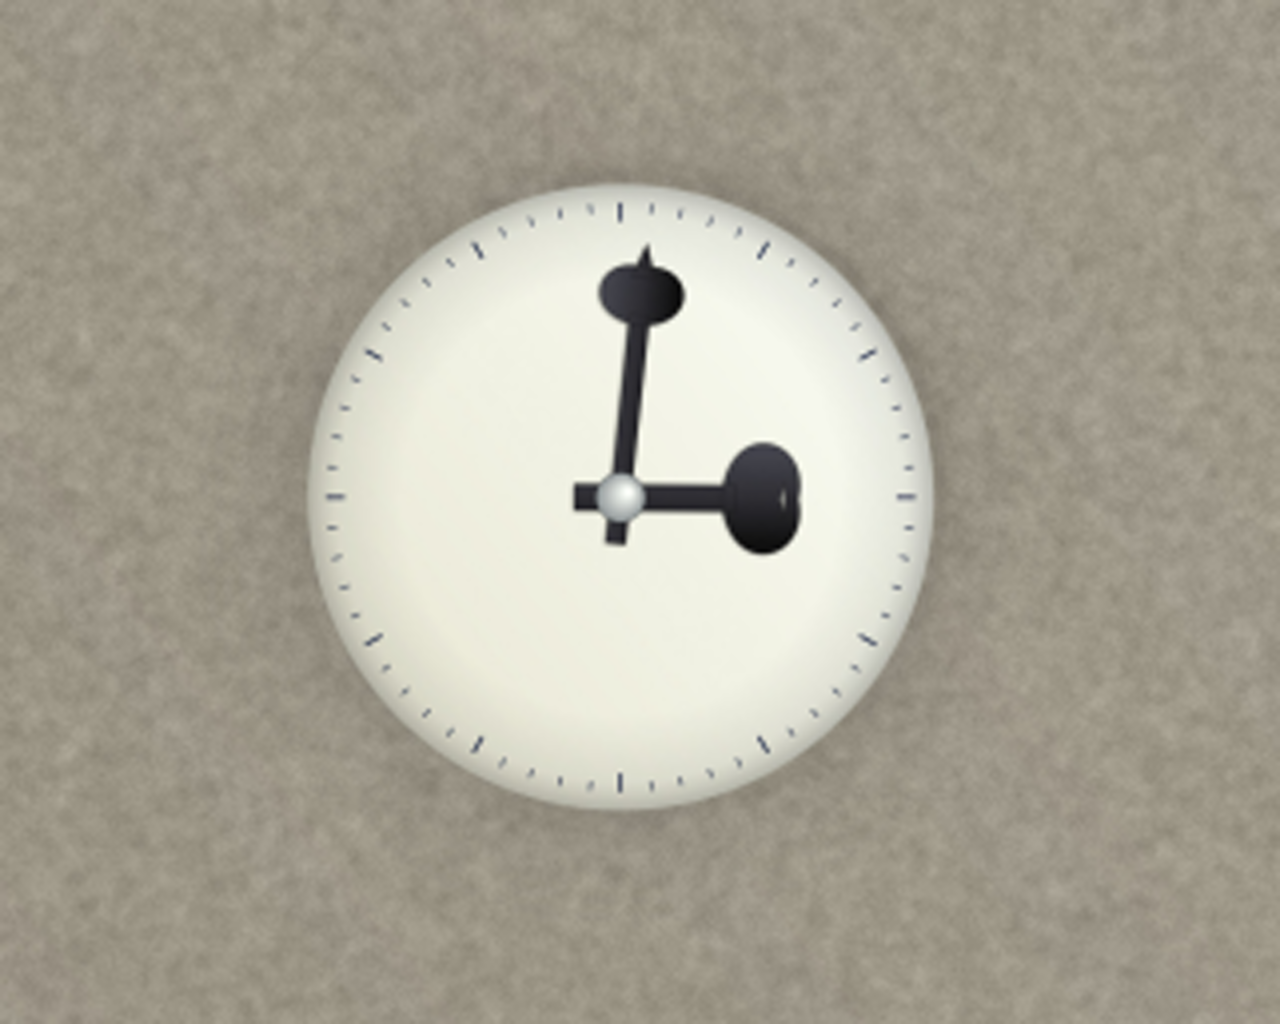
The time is {"hour": 3, "minute": 1}
